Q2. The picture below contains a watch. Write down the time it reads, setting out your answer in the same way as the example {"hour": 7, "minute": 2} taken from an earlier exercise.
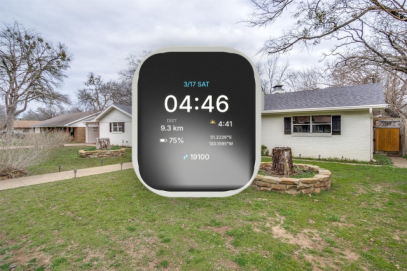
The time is {"hour": 4, "minute": 46}
